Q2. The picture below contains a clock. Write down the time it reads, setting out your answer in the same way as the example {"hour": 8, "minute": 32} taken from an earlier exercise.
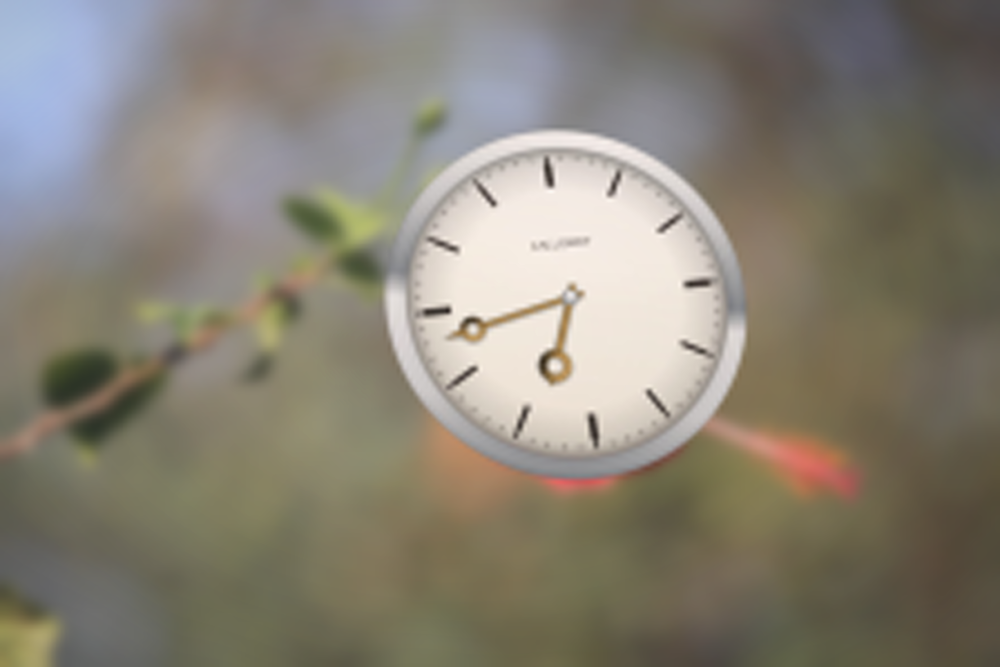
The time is {"hour": 6, "minute": 43}
